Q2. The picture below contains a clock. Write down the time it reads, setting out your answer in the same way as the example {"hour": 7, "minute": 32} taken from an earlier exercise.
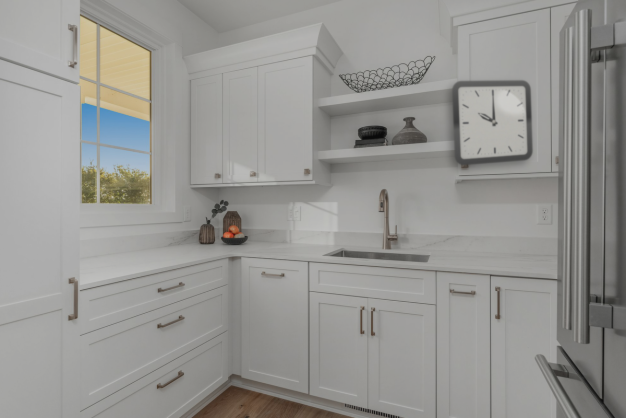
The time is {"hour": 10, "minute": 0}
